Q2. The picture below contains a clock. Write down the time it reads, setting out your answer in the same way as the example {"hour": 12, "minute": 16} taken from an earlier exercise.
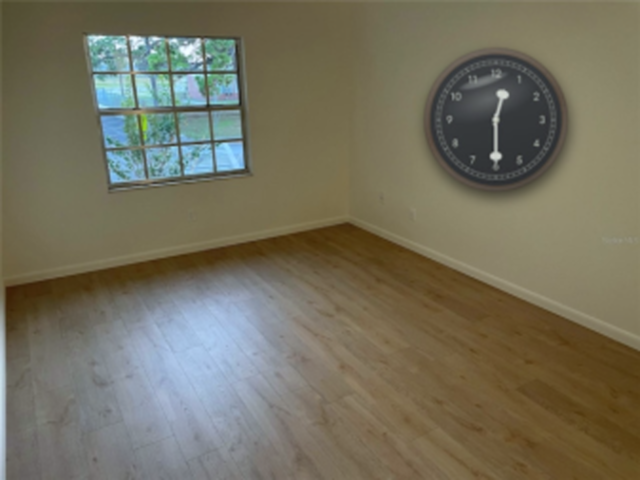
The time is {"hour": 12, "minute": 30}
